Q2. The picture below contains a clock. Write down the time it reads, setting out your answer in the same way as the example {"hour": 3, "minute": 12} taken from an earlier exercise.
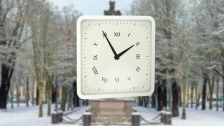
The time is {"hour": 1, "minute": 55}
